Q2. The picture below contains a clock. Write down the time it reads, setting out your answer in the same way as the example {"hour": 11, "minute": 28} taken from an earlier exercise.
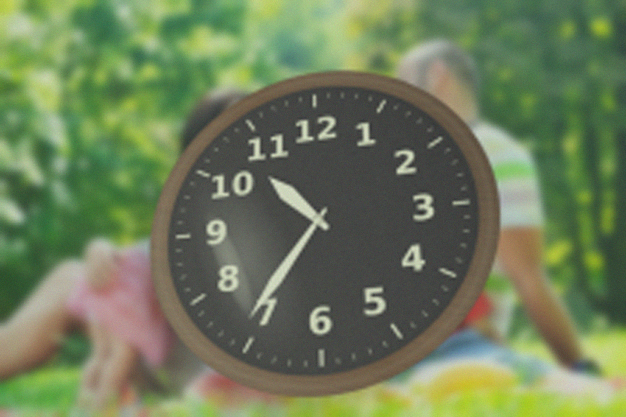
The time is {"hour": 10, "minute": 36}
